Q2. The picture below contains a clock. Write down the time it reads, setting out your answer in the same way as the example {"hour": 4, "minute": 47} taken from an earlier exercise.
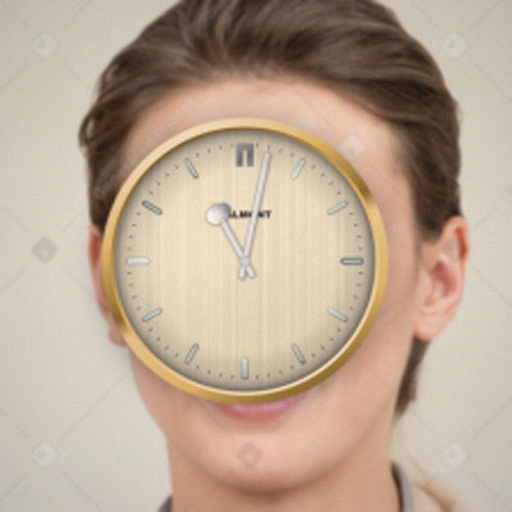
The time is {"hour": 11, "minute": 2}
